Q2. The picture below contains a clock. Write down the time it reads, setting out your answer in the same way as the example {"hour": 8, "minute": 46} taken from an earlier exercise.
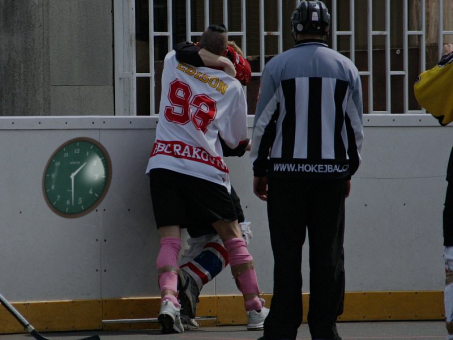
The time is {"hour": 1, "minute": 28}
